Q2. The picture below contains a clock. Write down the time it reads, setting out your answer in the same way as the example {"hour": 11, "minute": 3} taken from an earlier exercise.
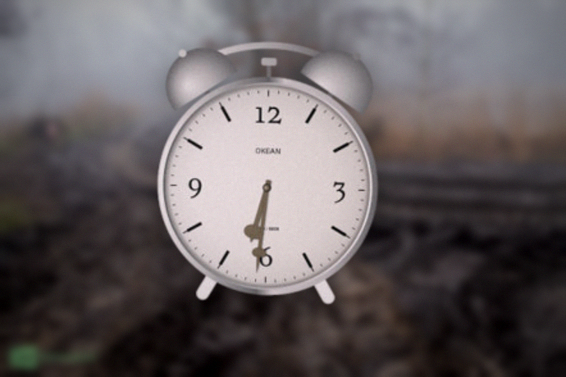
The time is {"hour": 6, "minute": 31}
